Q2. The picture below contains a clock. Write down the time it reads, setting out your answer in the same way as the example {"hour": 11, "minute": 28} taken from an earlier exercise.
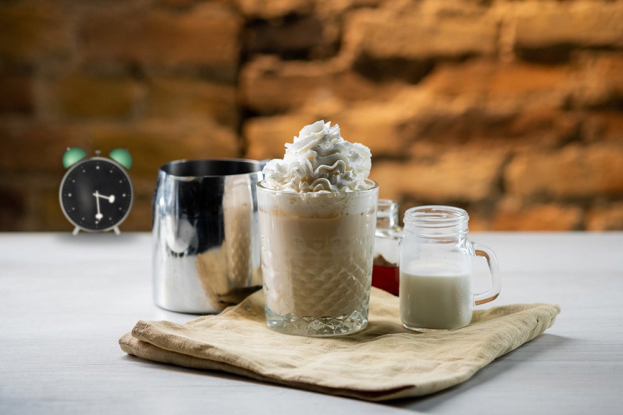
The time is {"hour": 3, "minute": 29}
